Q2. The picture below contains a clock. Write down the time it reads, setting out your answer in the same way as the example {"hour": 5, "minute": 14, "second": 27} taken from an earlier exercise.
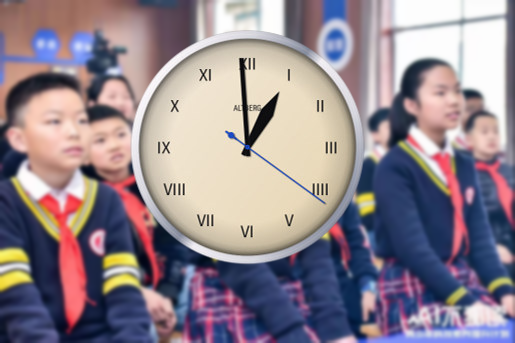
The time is {"hour": 12, "minute": 59, "second": 21}
